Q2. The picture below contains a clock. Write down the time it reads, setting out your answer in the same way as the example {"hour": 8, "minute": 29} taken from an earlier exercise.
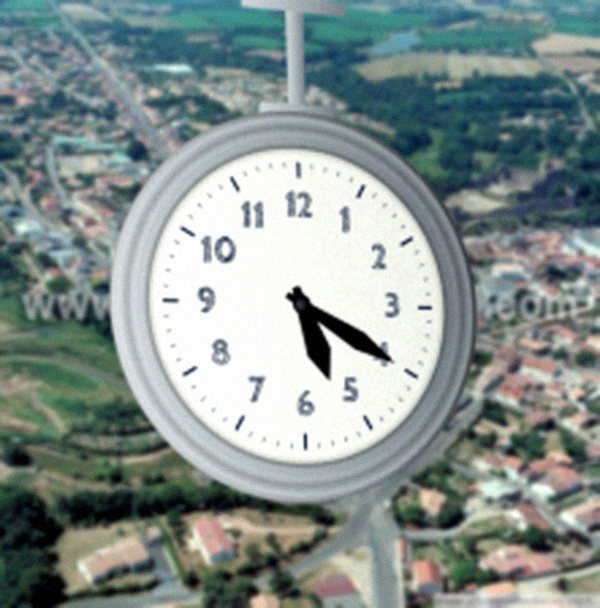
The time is {"hour": 5, "minute": 20}
